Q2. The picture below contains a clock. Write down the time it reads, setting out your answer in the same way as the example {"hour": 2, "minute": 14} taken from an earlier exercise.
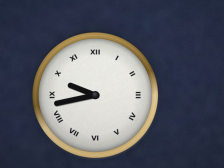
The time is {"hour": 9, "minute": 43}
